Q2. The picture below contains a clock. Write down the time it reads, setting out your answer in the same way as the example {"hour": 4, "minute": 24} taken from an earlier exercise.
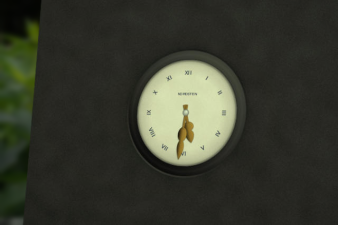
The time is {"hour": 5, "minute": 31}
